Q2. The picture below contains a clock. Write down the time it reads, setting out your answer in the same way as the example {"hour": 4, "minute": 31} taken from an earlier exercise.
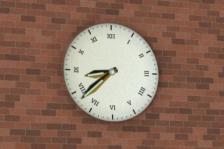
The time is {"hour": 8, "minute": 38}
